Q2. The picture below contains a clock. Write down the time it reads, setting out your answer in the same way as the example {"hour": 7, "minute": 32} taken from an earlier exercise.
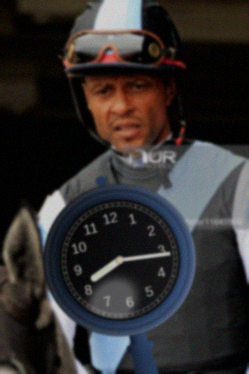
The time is {"hour": 8, "minute": 16}
